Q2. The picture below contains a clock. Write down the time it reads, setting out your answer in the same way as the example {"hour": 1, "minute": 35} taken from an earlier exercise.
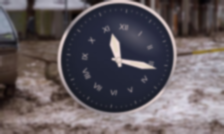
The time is {"hour": 11, "minute": 16}
